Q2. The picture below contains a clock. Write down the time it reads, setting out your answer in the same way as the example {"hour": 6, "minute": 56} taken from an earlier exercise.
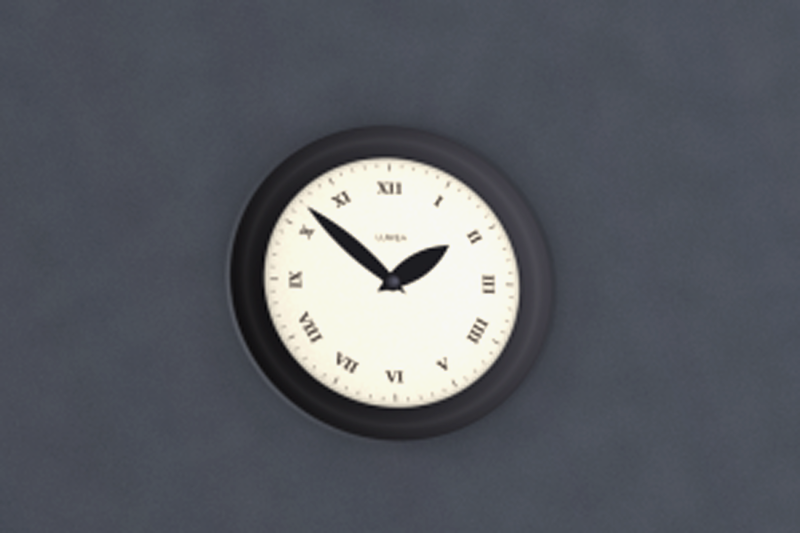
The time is {"hour": 1, "minute": 52}
